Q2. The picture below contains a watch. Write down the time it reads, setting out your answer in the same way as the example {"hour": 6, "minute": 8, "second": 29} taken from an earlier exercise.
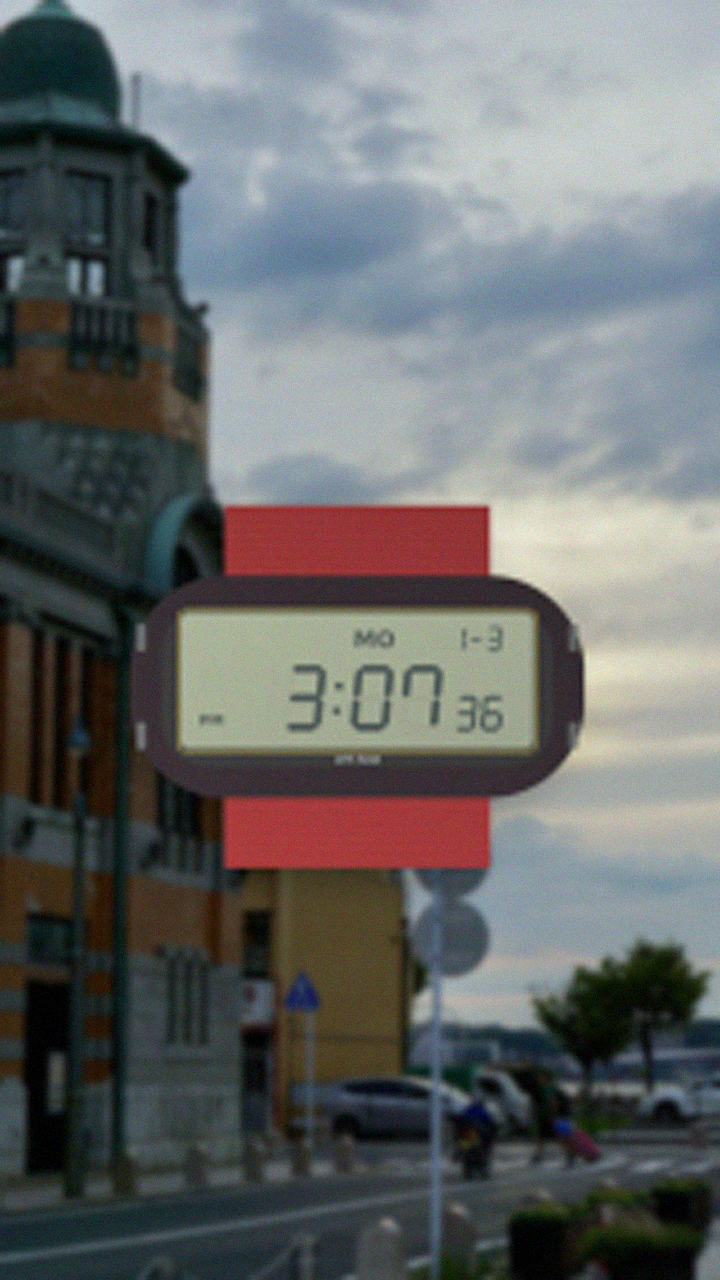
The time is {"hour": 3, "minute": 7, "second": 36}
